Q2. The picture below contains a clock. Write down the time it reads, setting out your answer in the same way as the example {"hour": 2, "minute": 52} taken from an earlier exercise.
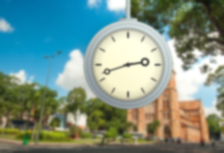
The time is {"hour": 2, "minute": 42}
